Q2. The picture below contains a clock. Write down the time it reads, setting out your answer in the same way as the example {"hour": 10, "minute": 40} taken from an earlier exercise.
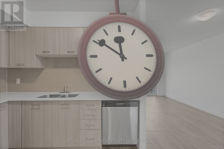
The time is {"hour": 11, "minute": 51}
